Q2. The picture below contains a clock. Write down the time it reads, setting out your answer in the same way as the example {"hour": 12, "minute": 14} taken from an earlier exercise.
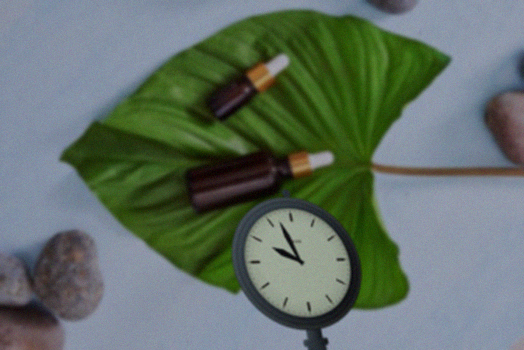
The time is {"hour": 9, "minute": 57}
